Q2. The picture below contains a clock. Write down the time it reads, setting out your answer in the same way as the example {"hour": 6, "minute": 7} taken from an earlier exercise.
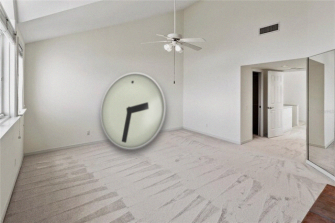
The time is {"hour": 2, "minute": 31}
